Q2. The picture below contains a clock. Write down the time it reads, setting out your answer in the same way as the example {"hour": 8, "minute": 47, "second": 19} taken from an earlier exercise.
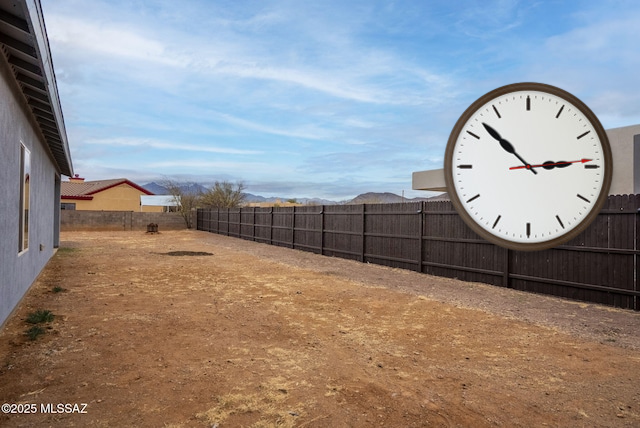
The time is {"hour": 2, "minute": 52, "second": 14}
